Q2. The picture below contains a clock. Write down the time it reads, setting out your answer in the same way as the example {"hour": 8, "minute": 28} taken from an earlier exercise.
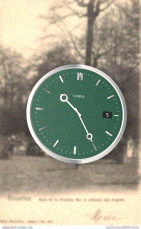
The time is {"hour": 10, "minute": 25}
